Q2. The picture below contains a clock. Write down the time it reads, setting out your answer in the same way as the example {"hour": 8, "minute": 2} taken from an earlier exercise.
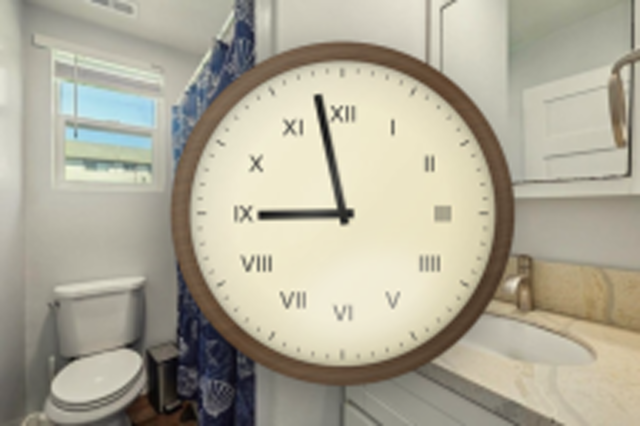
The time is {"hour": 8, "minute": 58}
